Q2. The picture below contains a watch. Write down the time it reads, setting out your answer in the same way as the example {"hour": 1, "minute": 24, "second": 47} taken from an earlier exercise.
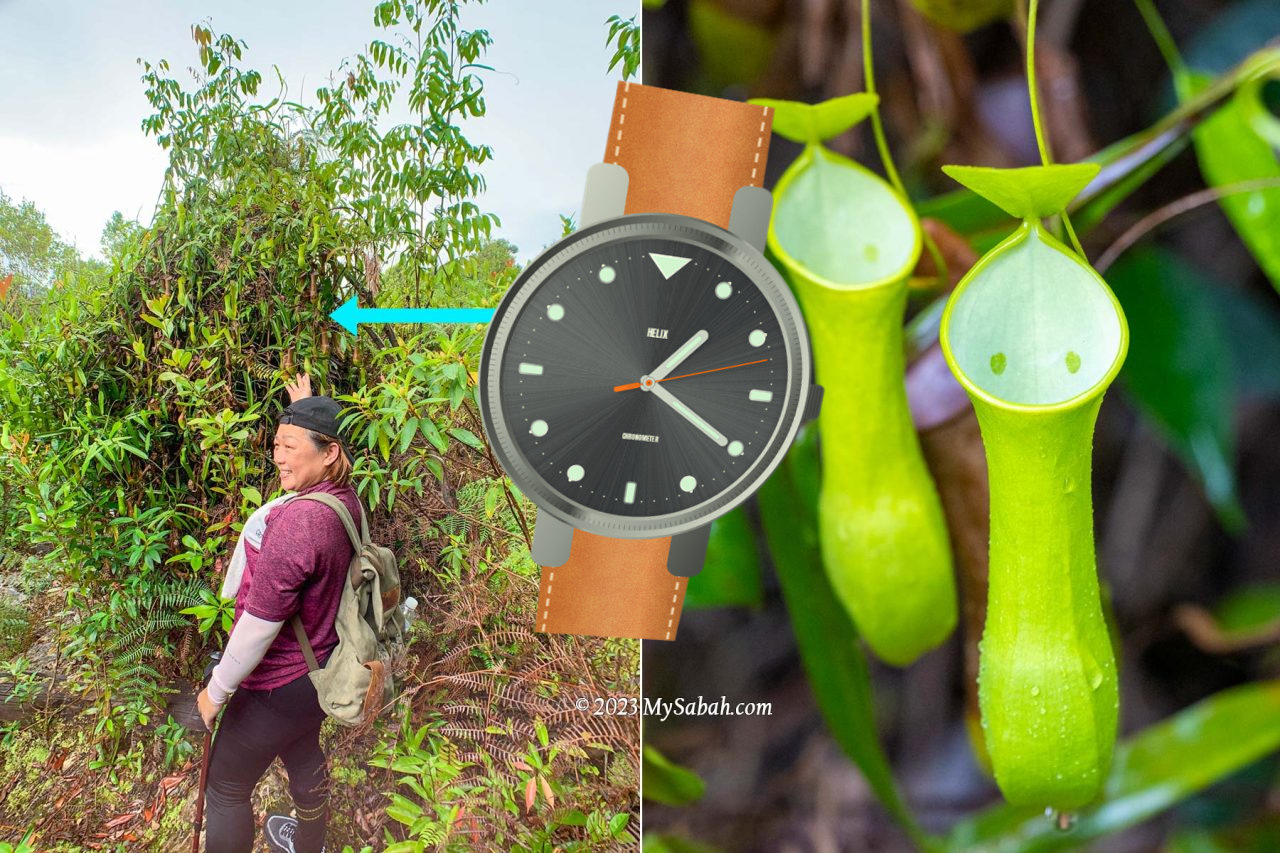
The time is {"hour": 1, "minute": 20, "second": 12}
